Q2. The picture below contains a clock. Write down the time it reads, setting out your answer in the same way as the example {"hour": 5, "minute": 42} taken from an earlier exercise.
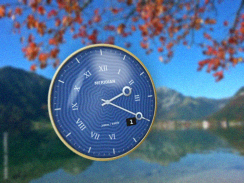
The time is {"hour": 2, "minute": 20}
